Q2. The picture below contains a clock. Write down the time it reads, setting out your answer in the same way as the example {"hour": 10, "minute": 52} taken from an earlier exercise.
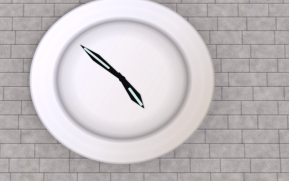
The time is {"hour": 4, "minute": 52}
